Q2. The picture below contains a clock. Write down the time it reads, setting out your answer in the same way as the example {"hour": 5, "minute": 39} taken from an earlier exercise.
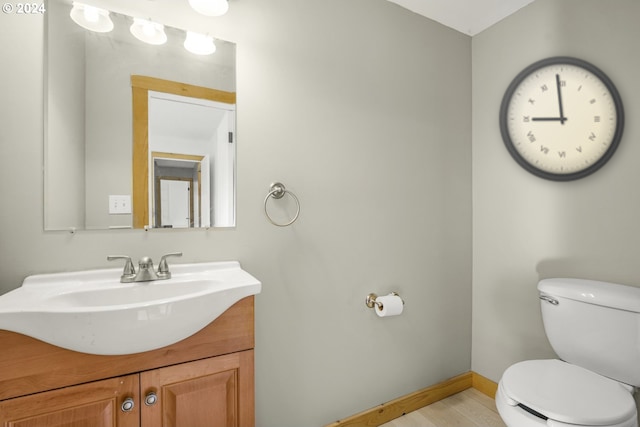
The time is {"hour": 8, "minute": 59}
